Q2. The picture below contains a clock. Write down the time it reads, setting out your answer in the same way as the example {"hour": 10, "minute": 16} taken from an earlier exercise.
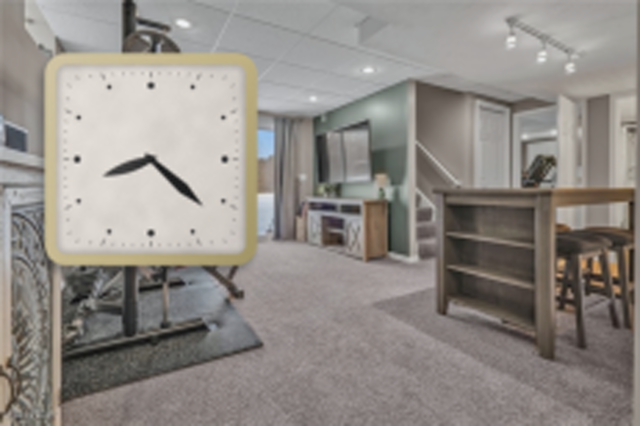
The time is {"hour": 8, "minute": 22}
